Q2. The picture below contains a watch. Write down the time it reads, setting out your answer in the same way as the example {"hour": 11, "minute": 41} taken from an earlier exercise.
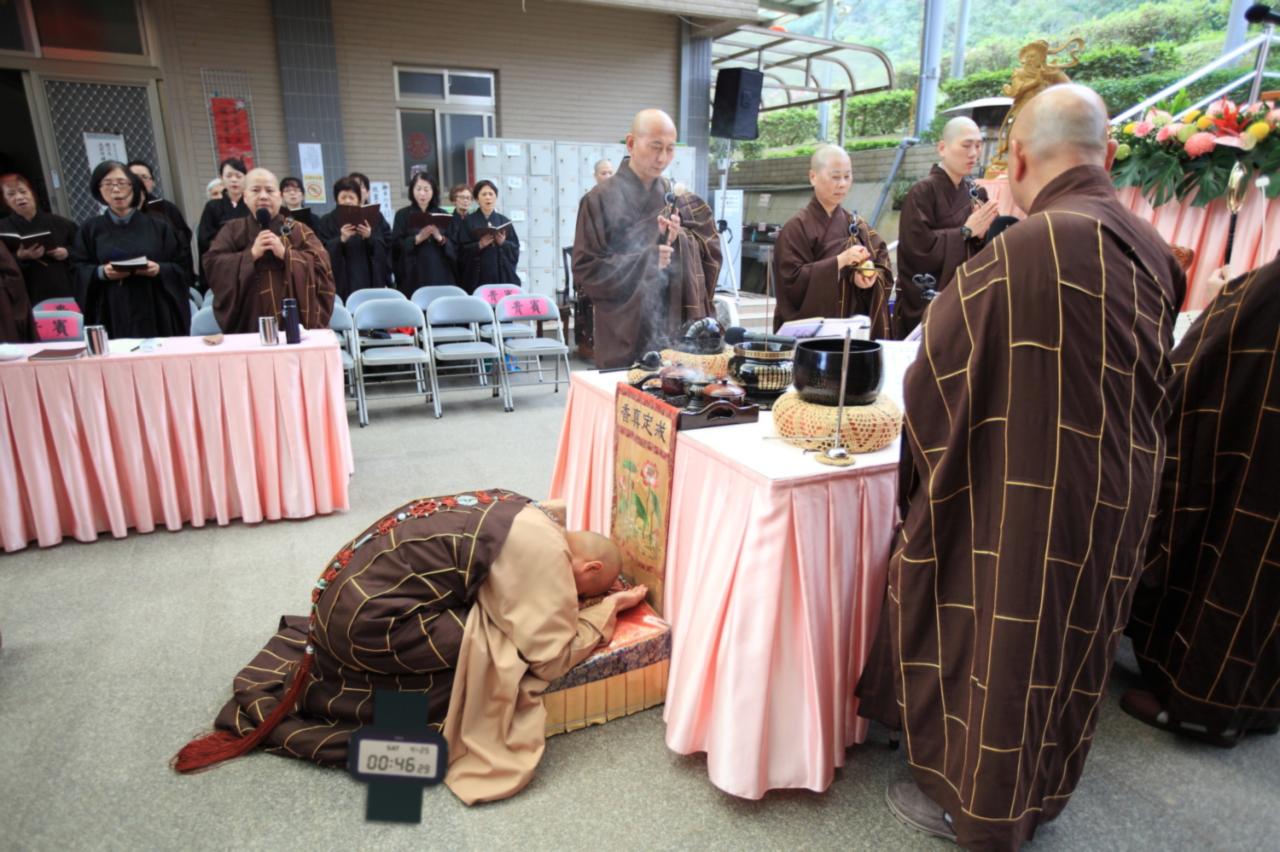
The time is {"hour": 0, "minute": 46}
